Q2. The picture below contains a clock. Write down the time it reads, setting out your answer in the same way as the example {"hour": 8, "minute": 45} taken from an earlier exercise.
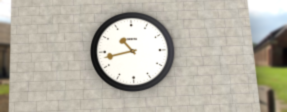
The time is {"hour": 10, "minute": 43}
